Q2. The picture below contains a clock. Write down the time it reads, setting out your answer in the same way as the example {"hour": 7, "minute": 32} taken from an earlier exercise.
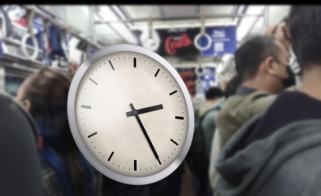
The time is {"hour": 2, "minute": 25}
